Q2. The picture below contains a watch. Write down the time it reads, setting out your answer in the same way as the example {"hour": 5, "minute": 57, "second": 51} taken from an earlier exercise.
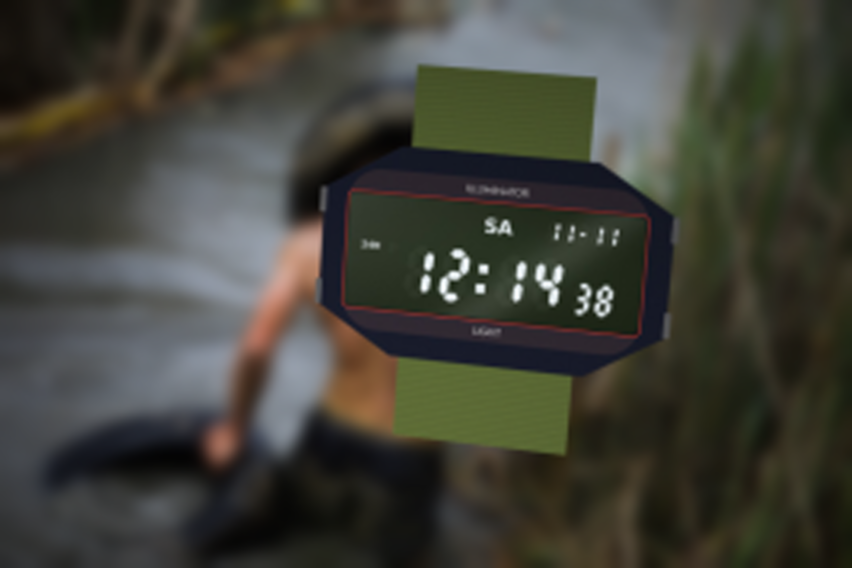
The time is {"hour": 12, "minute": 14, "second": 38}
